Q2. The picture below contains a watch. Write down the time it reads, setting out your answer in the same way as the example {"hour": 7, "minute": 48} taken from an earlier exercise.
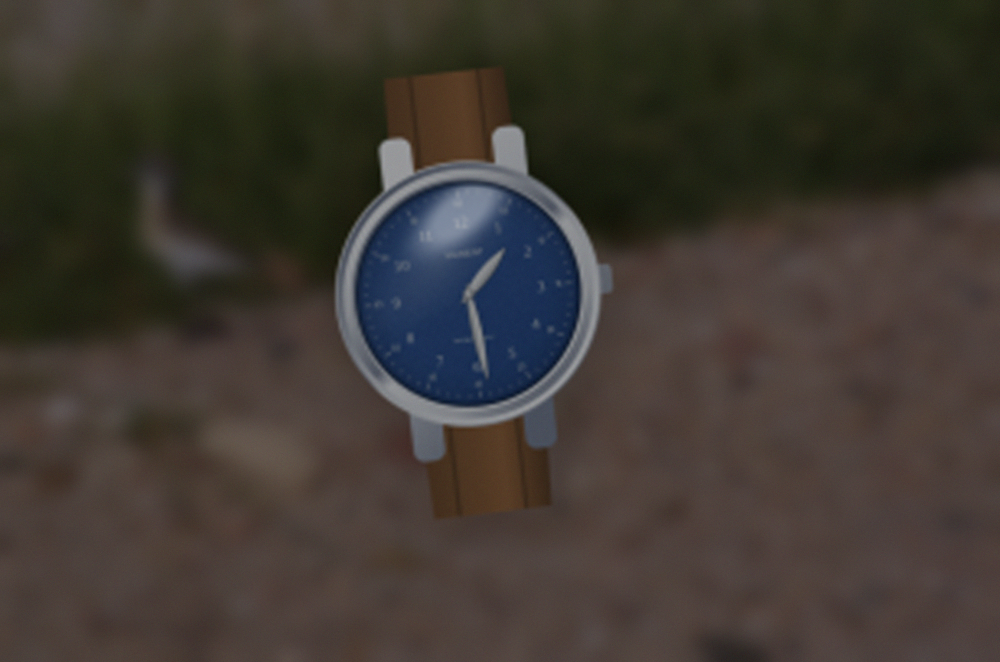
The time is {"hour": 1, "minute": 29}
